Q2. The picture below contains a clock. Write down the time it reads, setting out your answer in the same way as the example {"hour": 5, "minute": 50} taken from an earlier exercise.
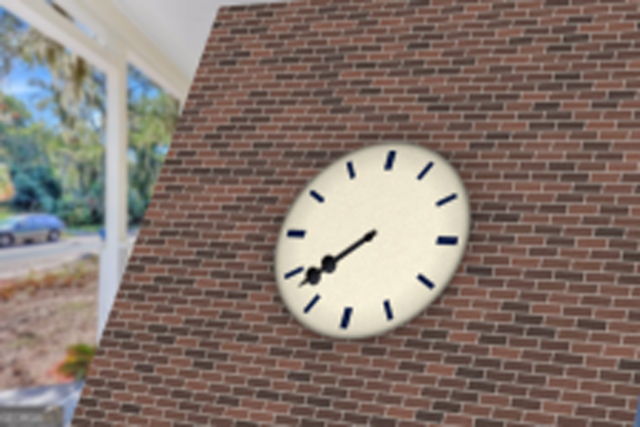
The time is {"hour": 7, "minute": 38}
